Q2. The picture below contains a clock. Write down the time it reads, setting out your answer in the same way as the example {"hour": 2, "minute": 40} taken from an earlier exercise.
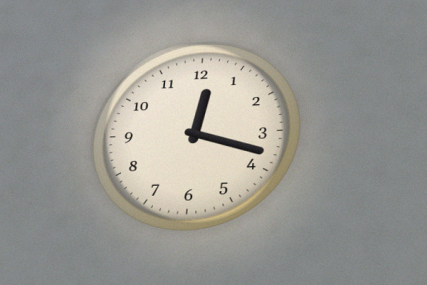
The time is {"hour": 12, "minute": 18}
